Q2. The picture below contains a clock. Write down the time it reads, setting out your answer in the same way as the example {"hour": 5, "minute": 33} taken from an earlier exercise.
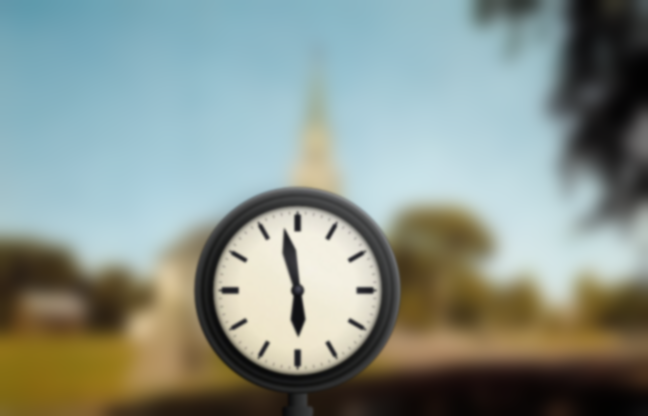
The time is {"hour": 5, "minute": 58}
